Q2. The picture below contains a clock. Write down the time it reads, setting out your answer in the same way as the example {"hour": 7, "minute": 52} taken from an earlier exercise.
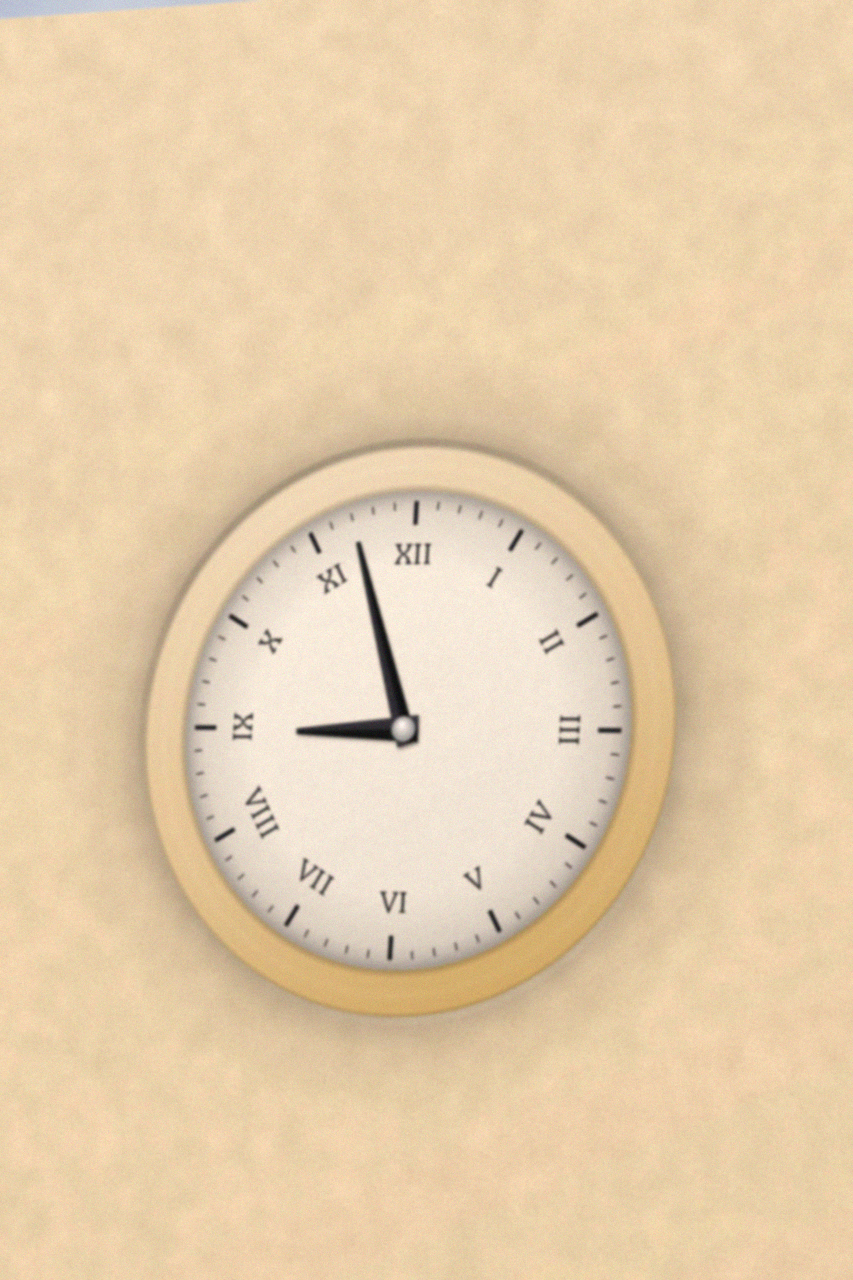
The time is {"hour": 8, "minute": 57}
